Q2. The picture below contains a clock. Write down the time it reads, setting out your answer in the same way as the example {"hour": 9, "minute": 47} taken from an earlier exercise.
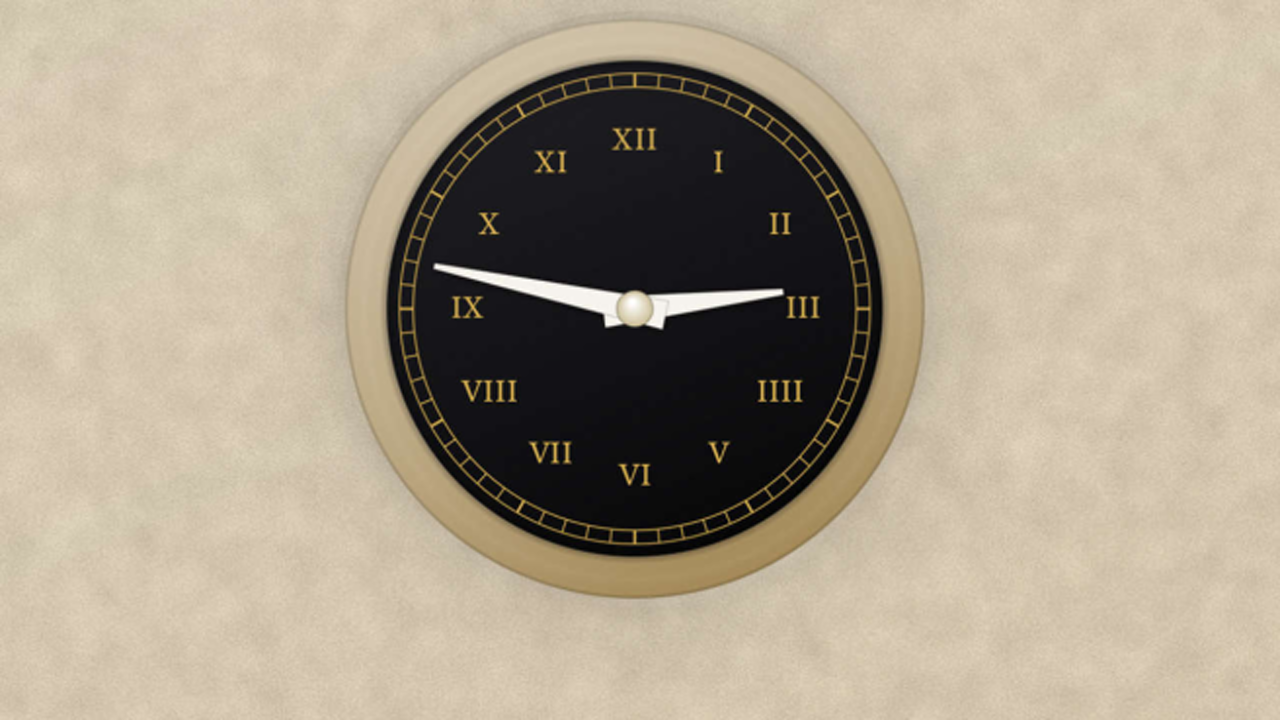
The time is {"hour": 2, "minute": 47}
